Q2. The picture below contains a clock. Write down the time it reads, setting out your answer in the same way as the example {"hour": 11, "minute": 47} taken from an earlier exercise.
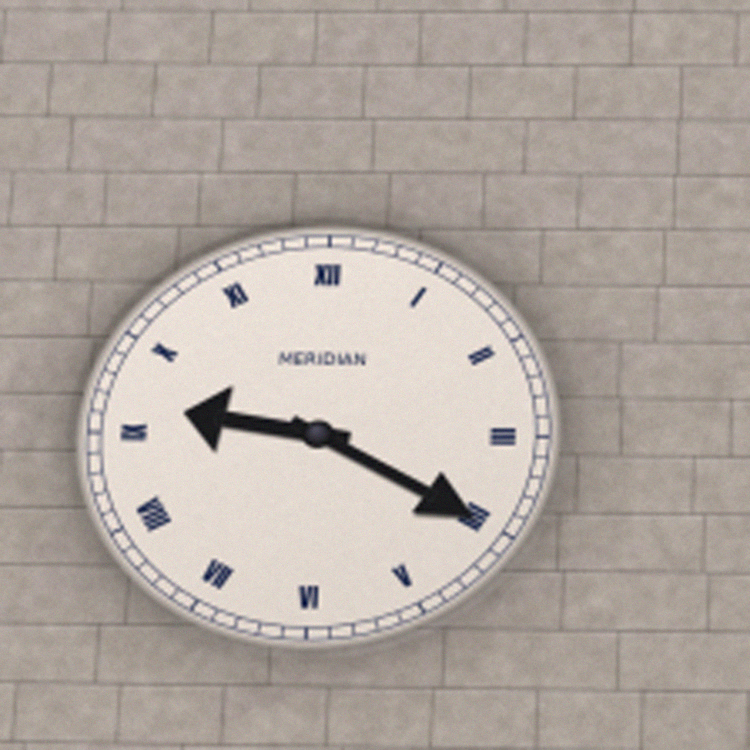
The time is {"hour": 9, "minute": 20}
